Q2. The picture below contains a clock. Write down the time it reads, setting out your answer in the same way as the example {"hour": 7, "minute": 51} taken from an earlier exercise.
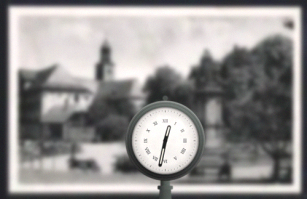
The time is {"hour": 12, "minute": 32}
